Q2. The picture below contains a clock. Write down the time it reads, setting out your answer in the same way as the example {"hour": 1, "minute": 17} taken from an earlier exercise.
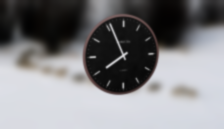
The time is {"hour": 7, "minute": 56}
